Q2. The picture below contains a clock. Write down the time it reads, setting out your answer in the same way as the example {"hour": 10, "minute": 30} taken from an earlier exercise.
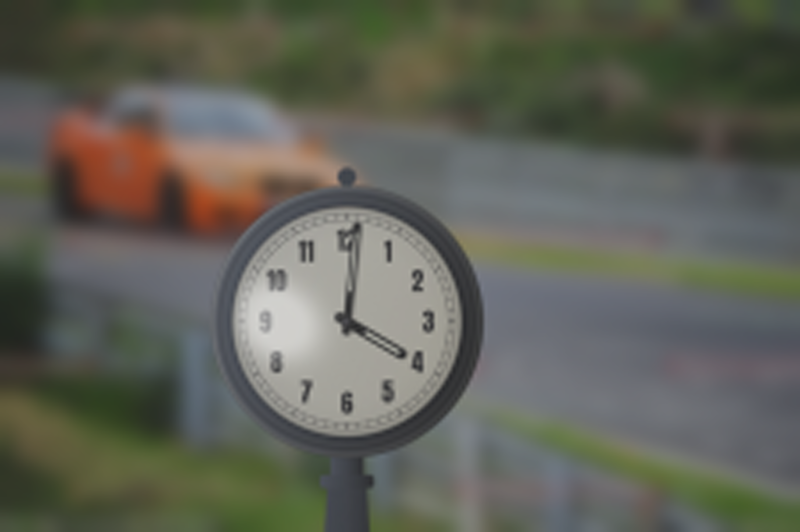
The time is {"hour": 4, "minute": 1}
